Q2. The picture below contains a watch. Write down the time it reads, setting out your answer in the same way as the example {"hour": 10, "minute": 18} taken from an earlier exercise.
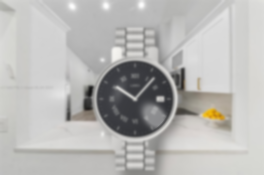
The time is {"hour": 10, "minute": 7}
